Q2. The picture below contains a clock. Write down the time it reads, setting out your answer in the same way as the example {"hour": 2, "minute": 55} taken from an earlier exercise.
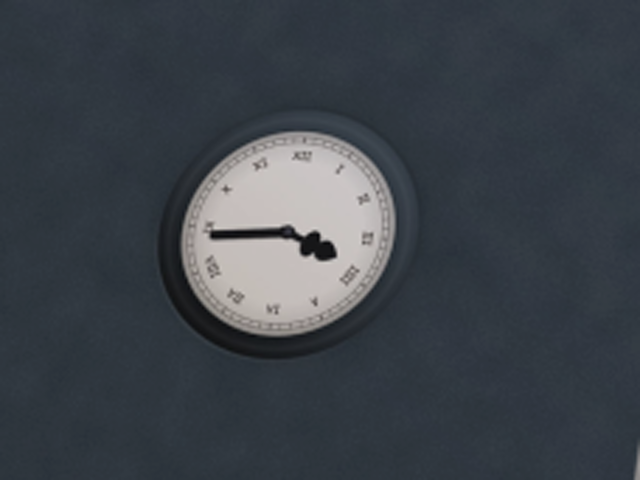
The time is {"hour": 3, "minute": 44}
